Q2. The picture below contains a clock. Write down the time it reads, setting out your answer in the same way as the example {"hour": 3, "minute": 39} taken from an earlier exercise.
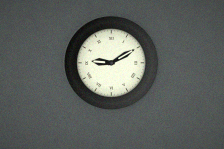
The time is {"hour": 9, "minute": 10}
